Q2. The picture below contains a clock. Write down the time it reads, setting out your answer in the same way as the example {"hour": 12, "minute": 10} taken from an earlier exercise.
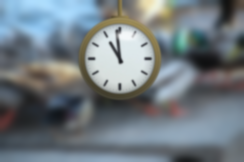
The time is {"hour": 10, "minute": 59}
